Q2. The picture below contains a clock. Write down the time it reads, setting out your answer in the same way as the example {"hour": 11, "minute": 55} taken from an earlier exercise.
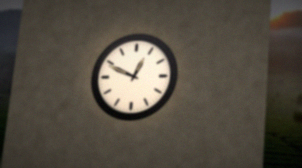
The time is {"hour": 12, "minute": 49}
